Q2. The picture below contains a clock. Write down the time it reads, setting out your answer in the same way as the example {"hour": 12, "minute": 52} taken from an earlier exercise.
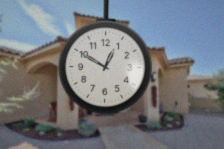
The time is {"hour": 12, "minute": 50}
